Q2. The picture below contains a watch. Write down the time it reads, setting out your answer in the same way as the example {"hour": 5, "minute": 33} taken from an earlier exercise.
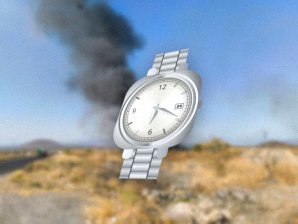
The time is {"hour": 6, "minute": 19}
